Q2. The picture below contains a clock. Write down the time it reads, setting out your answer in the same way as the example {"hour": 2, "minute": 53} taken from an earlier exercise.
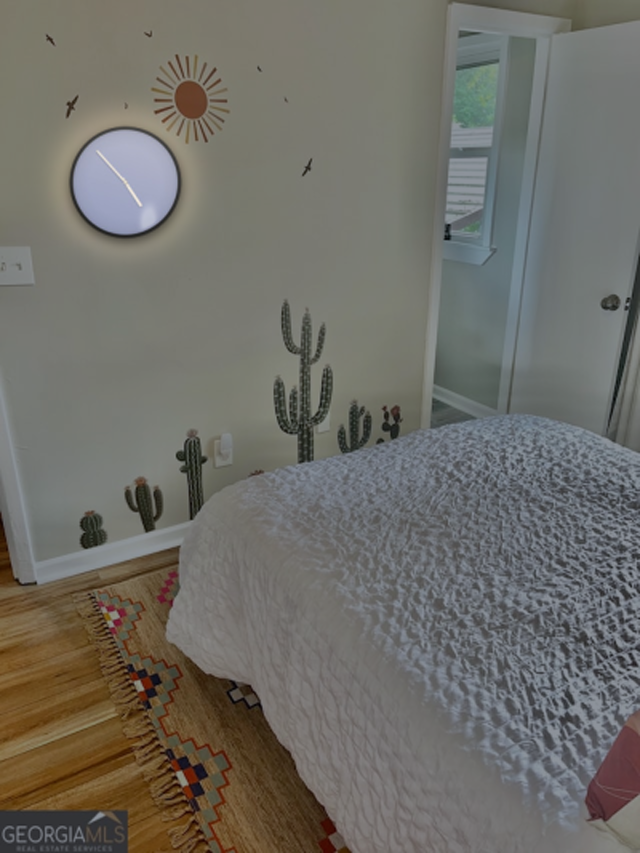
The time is {"hour": 4, "minute": 53}
